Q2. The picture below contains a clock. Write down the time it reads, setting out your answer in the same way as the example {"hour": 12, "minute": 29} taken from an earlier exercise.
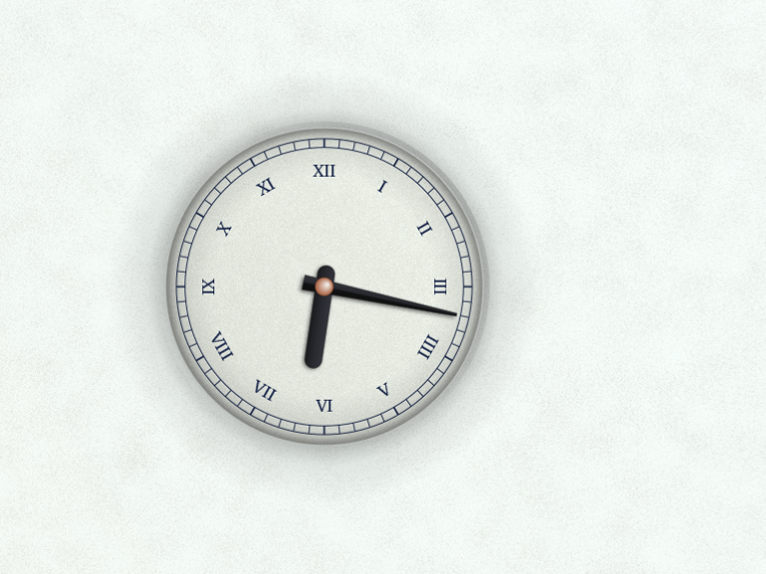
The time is {"hour": 6, "minute": 17}
